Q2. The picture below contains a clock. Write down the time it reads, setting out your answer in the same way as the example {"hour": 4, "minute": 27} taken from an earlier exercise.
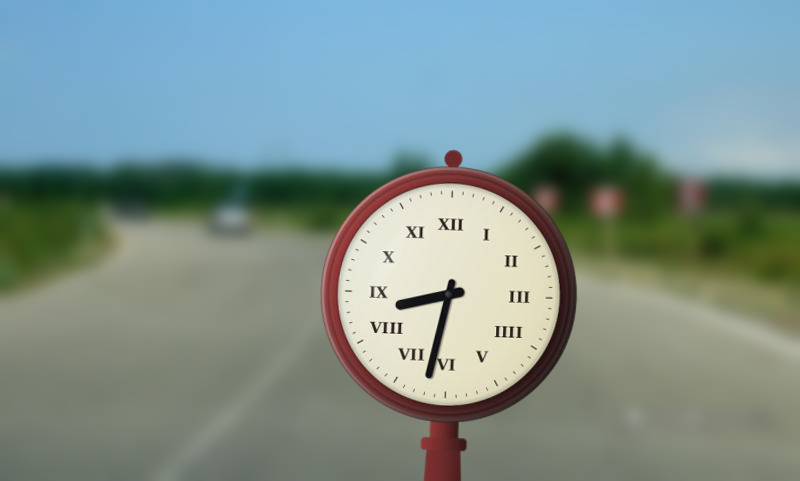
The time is {"hour": 8, "minute": 32}
